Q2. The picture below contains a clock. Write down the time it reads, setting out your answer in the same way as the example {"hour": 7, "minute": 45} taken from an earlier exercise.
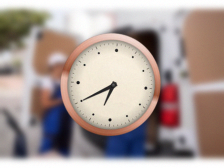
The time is {"hour": 6, "minute": 40}
